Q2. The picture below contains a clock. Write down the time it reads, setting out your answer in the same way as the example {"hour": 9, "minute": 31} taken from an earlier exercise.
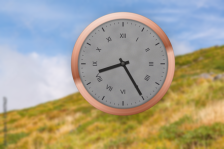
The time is {"hour": 8, "minute": 25}
